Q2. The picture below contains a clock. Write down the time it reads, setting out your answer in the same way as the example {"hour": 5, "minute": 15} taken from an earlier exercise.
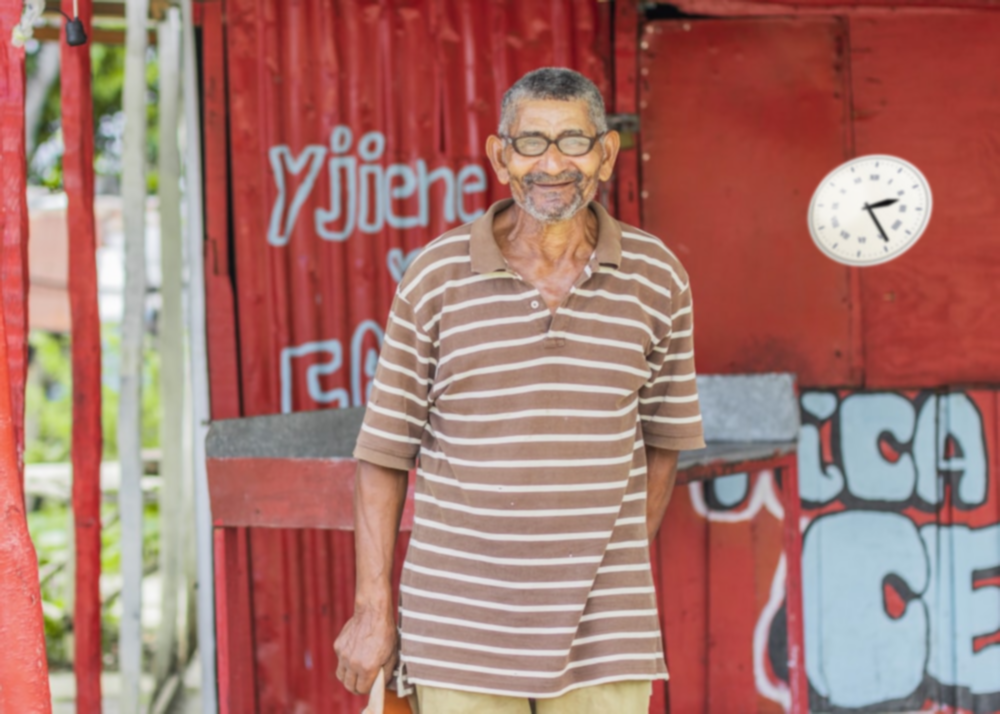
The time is {"hour": 2, "minute": 24}
